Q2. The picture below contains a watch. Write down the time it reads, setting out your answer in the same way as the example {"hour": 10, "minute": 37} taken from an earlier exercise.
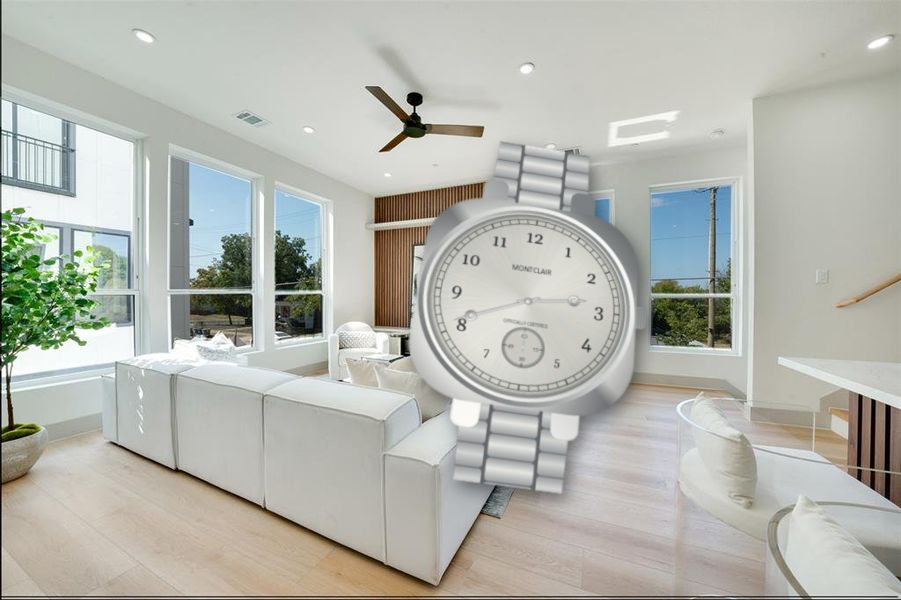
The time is {"hour": 2, "minute": 41}
